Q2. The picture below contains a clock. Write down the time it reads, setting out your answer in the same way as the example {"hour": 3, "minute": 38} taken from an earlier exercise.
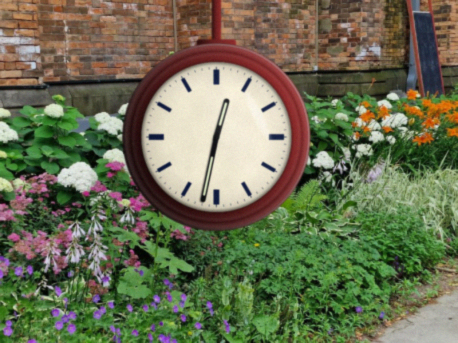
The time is {"hour": 12, "minute": 32}
